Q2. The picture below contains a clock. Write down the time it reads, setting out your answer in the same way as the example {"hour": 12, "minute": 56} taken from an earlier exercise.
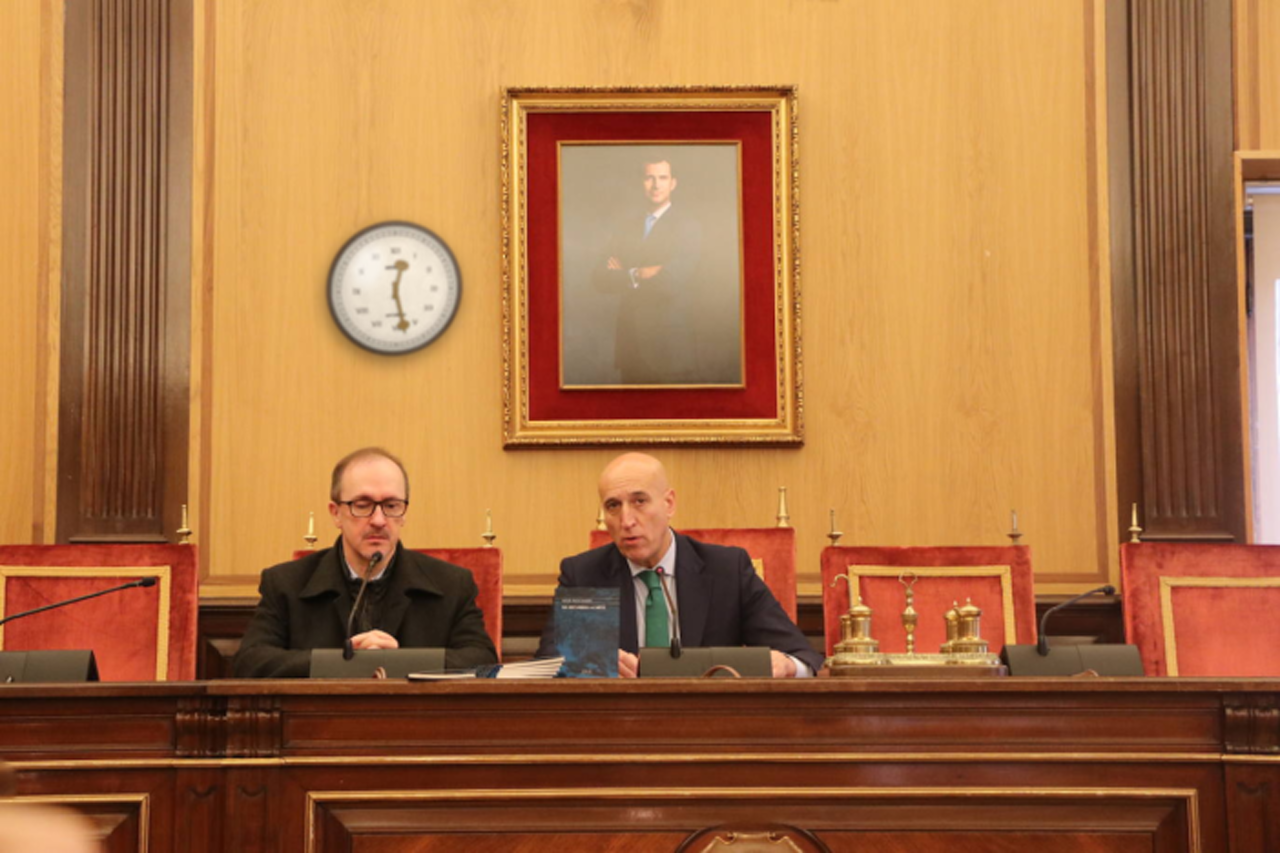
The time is {"hour": 12, "minute": 28}
